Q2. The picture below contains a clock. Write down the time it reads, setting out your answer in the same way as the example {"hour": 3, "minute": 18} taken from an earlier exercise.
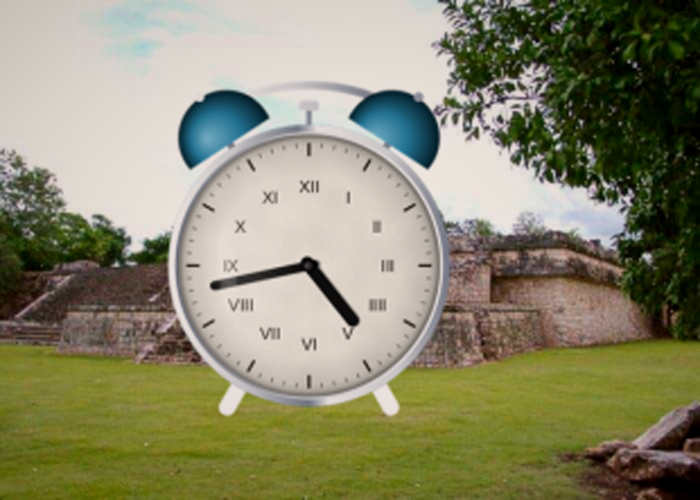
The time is {"hour": 4, "minute": 43}
